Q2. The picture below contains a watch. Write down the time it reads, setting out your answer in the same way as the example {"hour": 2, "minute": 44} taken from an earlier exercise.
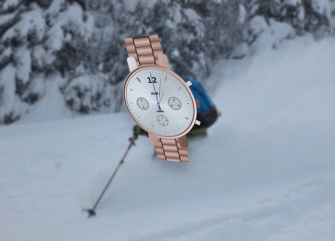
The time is {"hour": 1, "minute": 3}
